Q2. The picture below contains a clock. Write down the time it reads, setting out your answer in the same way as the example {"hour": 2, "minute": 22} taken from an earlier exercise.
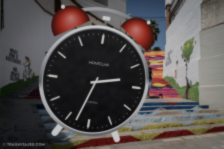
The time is {"hour": 2, "minute": 33}
